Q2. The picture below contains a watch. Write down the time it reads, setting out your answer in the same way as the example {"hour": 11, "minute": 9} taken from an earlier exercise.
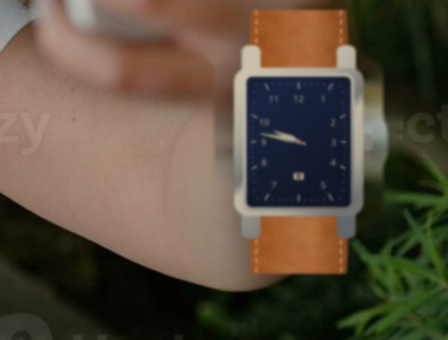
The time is {"hour": 9, "minute": 47}
